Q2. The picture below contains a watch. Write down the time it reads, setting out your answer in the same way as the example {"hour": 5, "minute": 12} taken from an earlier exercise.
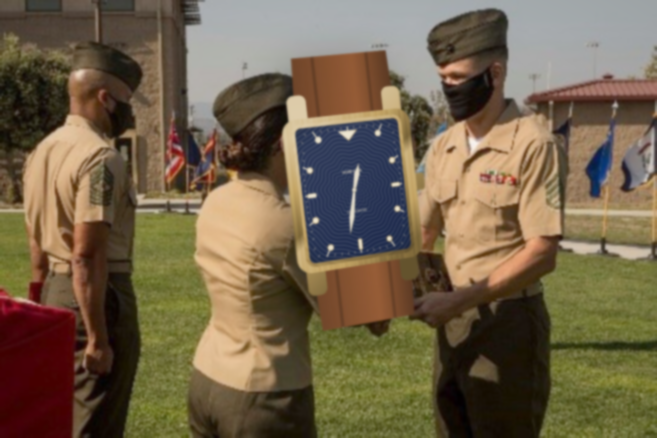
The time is {"hour": 12, "minute": 32}
